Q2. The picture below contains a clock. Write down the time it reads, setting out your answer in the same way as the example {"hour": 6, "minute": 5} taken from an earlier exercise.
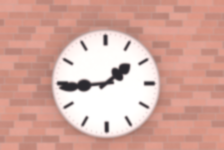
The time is {"hour": 1, "minute": 44}
